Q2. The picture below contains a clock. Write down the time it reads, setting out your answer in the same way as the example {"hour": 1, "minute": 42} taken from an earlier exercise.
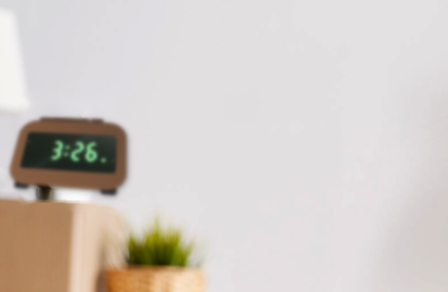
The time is {"hour": 3, "minute": 26}
